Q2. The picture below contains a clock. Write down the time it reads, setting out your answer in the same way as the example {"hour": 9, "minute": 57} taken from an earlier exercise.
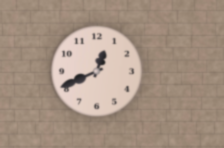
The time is {"hour": 12, "minute": 41}
